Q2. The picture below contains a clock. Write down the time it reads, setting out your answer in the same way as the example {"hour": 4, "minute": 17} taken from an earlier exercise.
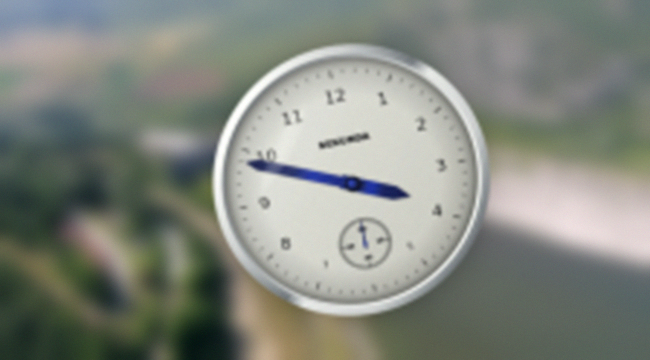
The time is {"hour": 3, "minute": 49}
